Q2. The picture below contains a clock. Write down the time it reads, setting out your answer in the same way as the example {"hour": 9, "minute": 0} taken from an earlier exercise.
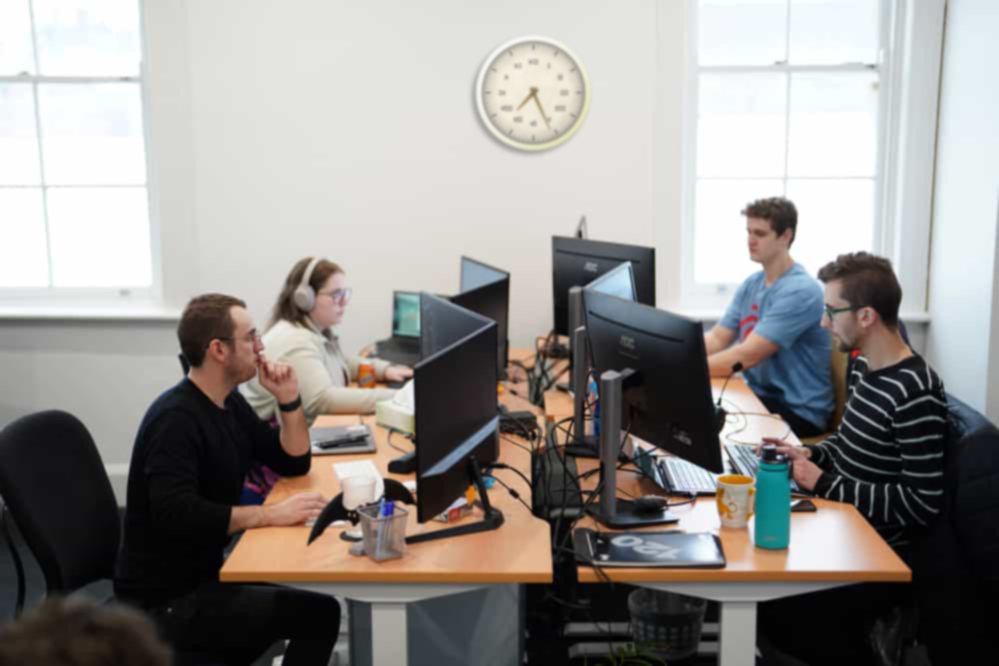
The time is {"hour": 7, "minute": 26}
